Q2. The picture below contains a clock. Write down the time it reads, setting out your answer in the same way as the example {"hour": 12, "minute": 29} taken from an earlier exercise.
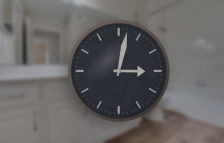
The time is {"hour": 3, "minute": 2}
